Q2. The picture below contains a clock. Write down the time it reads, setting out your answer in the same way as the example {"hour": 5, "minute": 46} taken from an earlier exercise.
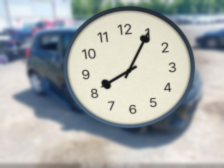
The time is {"hour": 8, "minute": 5}
